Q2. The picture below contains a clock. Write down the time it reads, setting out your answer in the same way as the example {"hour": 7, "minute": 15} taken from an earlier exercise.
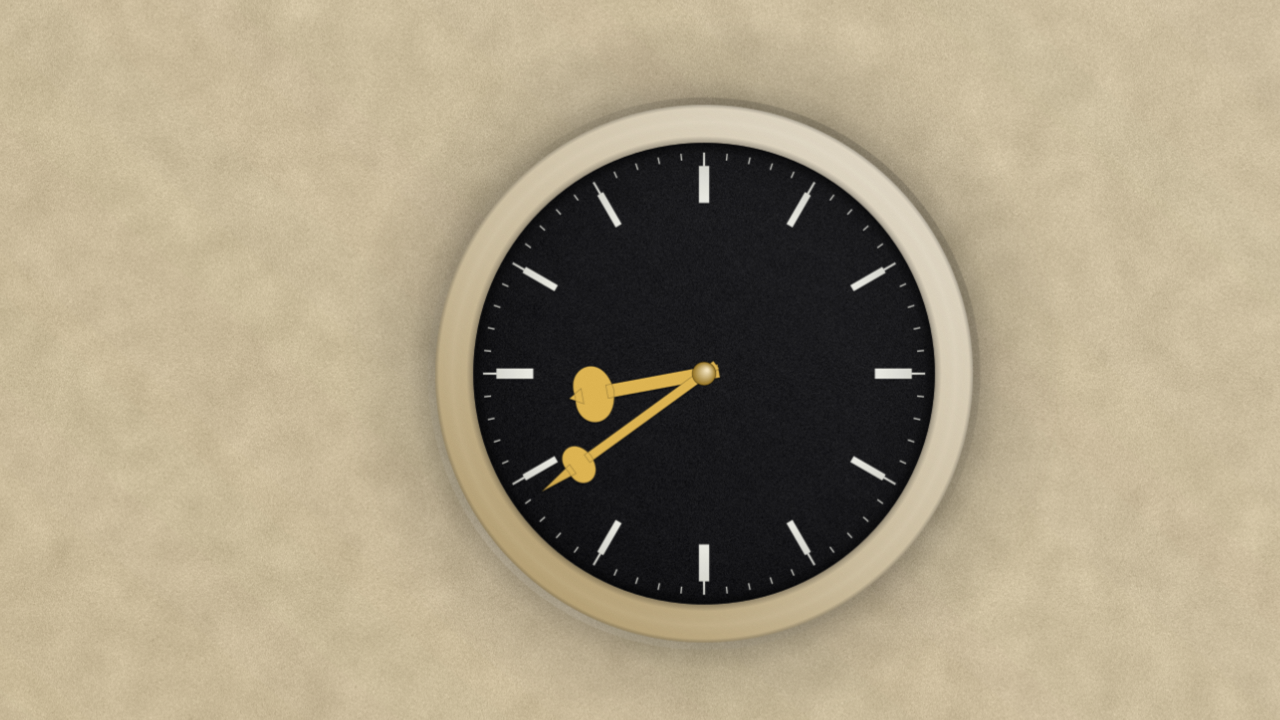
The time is {"hour": 8, "minute": 39}
